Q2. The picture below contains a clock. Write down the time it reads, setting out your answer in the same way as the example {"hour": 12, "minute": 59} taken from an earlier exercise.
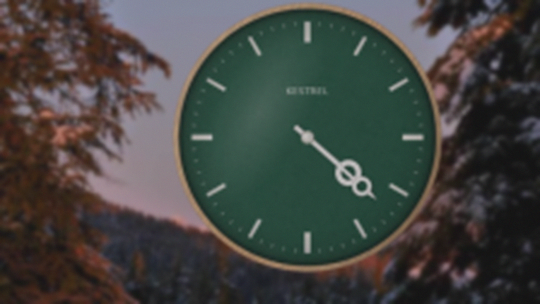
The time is {"hour": 4, "minute": 22}
